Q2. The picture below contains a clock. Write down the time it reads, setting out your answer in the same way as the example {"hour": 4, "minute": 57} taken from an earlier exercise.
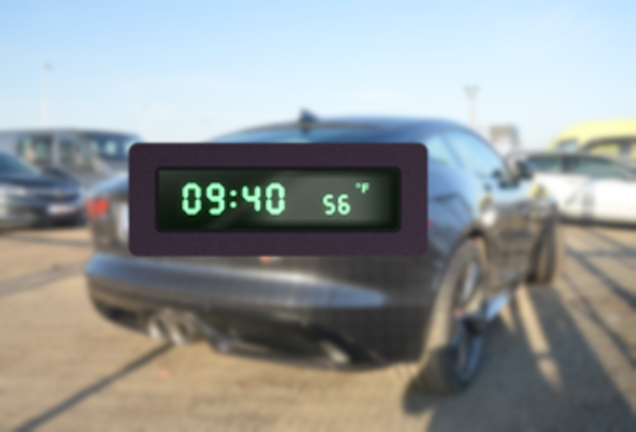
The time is {"hour": 9, "minute": 40}
